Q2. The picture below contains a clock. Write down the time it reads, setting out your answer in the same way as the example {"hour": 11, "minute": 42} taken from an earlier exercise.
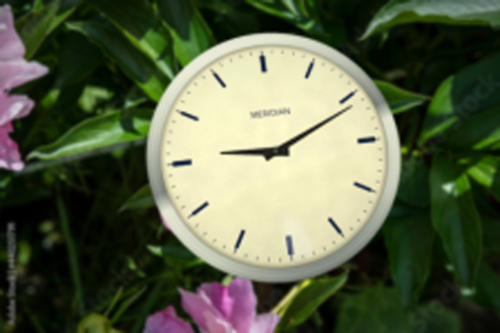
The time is {"hour": 9, "minute": 11}
